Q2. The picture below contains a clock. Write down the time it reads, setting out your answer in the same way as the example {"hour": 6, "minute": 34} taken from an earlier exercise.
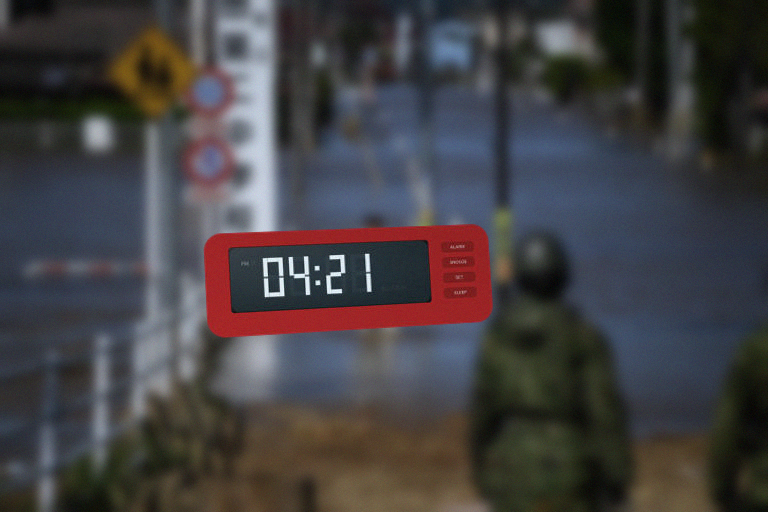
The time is {"hour": 4, "minute": 21}
